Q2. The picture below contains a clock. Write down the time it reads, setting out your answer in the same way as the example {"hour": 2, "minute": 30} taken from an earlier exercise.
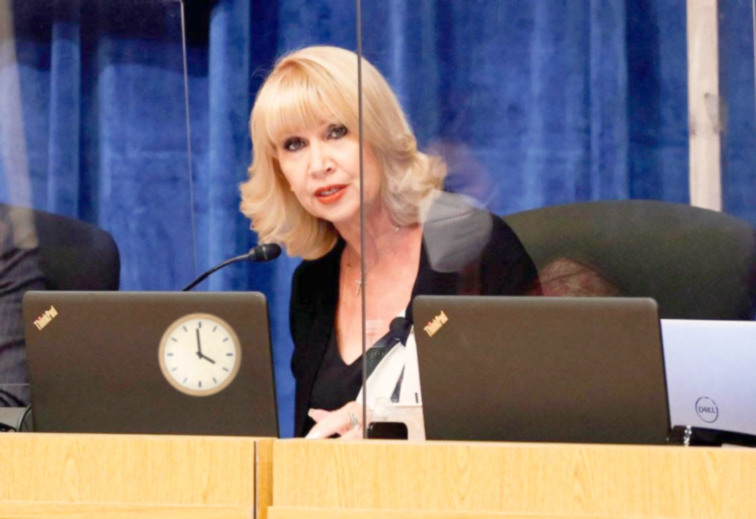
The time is {"hour": 3, "minute": 59}
